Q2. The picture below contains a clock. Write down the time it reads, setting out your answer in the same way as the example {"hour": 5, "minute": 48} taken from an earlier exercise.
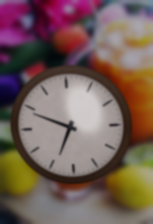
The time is {"hour": 6, "minute": 49}
